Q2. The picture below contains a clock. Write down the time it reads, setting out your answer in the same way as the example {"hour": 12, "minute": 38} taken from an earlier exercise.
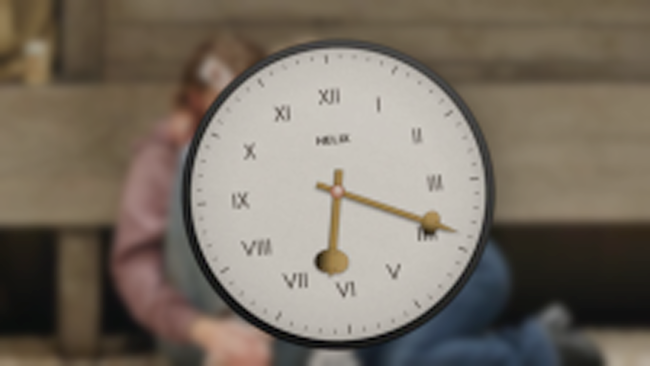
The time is {"hour": 6, "minute": 19}
